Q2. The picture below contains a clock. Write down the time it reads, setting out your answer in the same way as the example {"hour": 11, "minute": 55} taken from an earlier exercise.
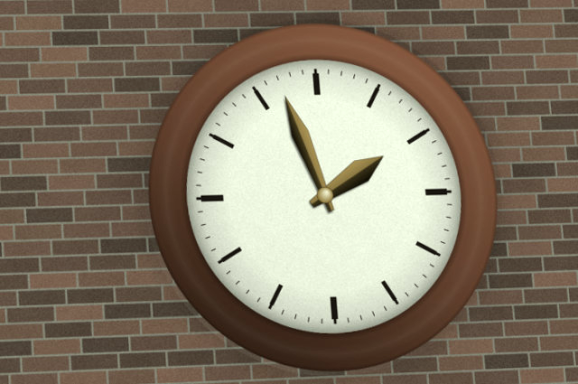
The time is {"hour": 1, "minute": 57}
